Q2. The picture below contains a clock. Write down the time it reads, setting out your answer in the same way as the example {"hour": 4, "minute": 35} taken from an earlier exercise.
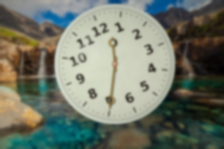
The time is {"hour": 12, "minute": 35}
